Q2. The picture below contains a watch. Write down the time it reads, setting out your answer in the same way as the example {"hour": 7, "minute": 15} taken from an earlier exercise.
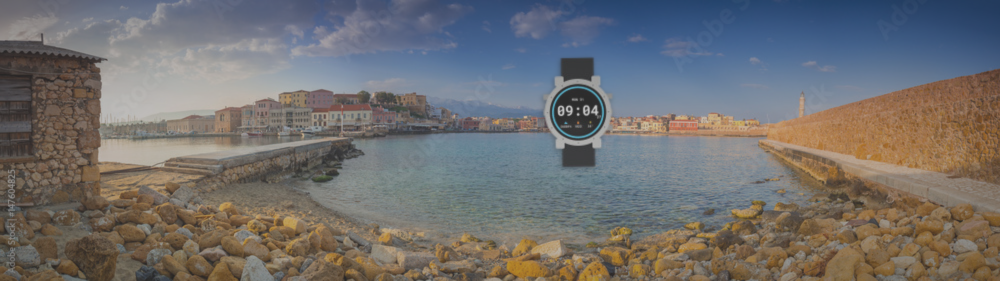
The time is {"hour": 9, "minute": 4}
